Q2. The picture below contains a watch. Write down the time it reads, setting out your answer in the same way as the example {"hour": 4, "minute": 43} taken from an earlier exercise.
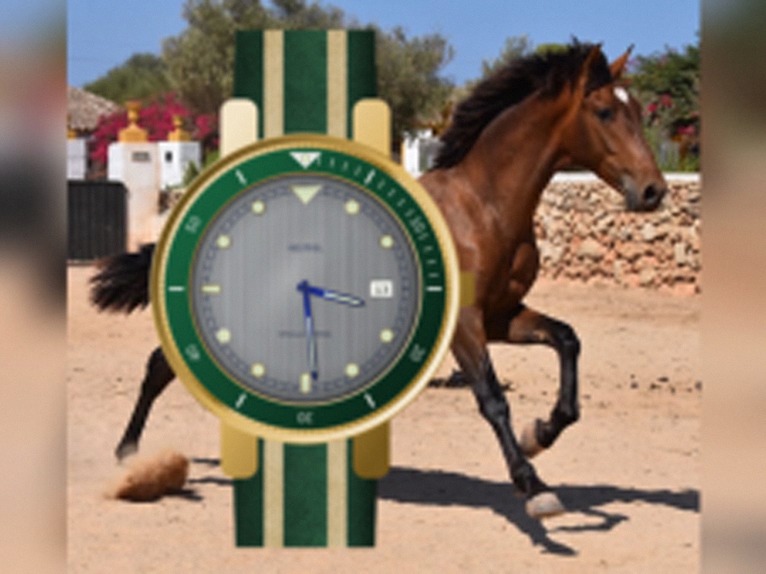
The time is {"hour": 3, "minute": 29}
